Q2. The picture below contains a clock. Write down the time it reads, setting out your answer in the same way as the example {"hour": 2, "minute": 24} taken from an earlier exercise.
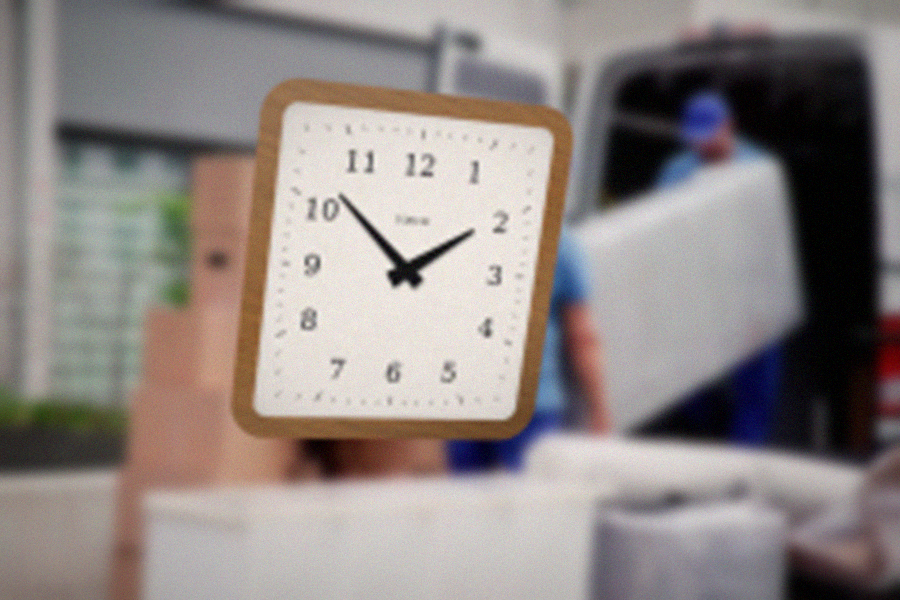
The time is {"hour": 1, "minute": 52}
